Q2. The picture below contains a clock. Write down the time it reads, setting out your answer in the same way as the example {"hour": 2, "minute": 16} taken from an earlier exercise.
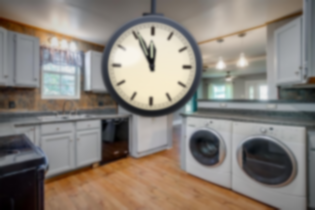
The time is {"hour": 11, "minute": 56}
